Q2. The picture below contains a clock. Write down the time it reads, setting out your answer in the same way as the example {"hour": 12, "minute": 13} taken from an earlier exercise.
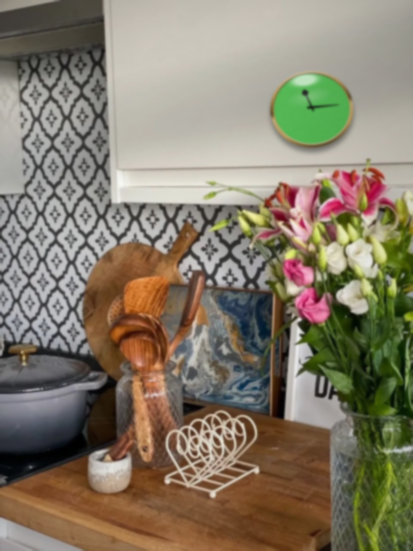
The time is {"hour": 11, "minute": 14}
